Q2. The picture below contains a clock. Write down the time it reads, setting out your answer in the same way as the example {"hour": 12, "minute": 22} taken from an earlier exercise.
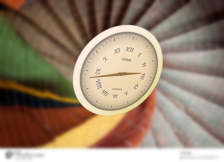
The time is {"hour": 2, "minute": 43}
